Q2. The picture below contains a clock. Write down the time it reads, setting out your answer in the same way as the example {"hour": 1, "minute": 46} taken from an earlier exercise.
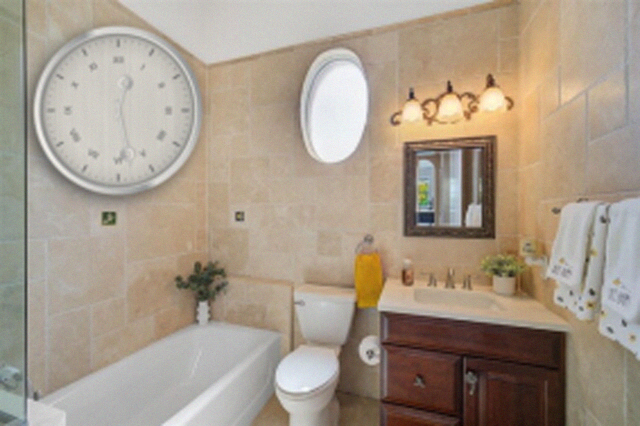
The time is {"hour": 12, "minute": 28}
